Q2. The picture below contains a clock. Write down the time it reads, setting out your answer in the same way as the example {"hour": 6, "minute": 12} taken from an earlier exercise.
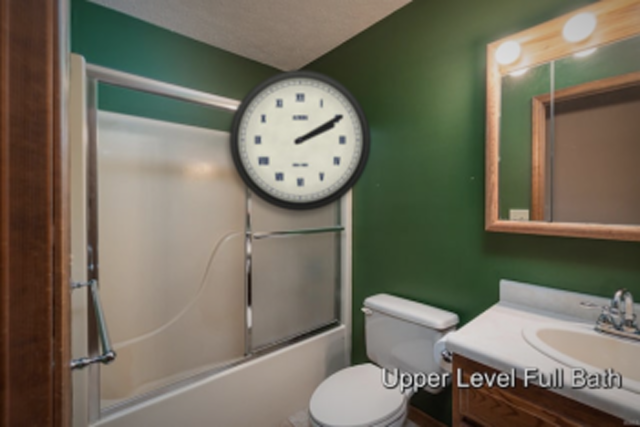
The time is {"hour": 2, "minute": 10}
